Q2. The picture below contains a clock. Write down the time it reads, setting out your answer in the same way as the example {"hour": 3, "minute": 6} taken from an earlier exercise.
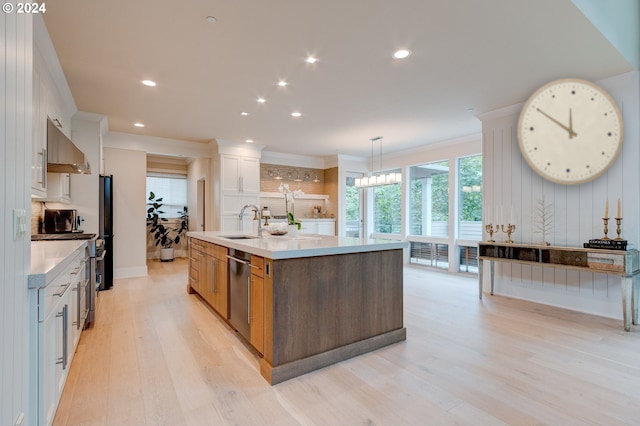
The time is {"hour": 11, "minute": 50}
